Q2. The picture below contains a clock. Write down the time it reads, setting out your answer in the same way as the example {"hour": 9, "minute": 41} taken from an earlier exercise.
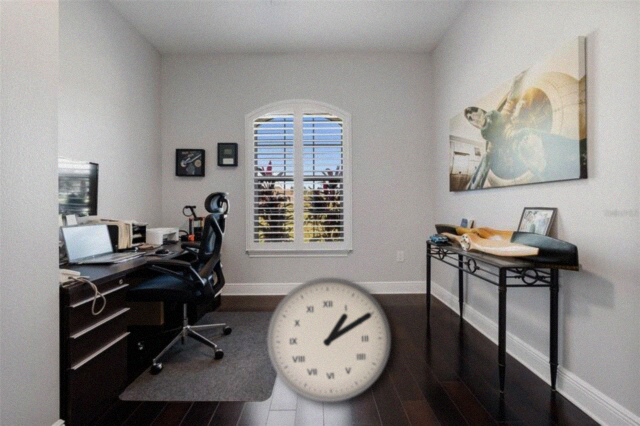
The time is {"hour": 1, "minute": 10}
